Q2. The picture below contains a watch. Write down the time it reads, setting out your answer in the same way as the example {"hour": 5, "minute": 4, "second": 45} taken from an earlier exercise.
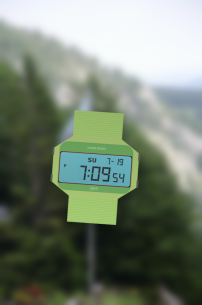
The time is {"hour": 7, "minute": 9, "second": 54}
